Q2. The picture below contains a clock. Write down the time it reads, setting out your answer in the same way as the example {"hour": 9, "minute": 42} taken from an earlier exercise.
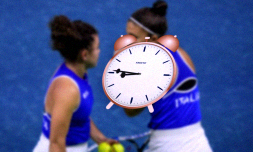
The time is {"hour": 8, "minute": 46}
